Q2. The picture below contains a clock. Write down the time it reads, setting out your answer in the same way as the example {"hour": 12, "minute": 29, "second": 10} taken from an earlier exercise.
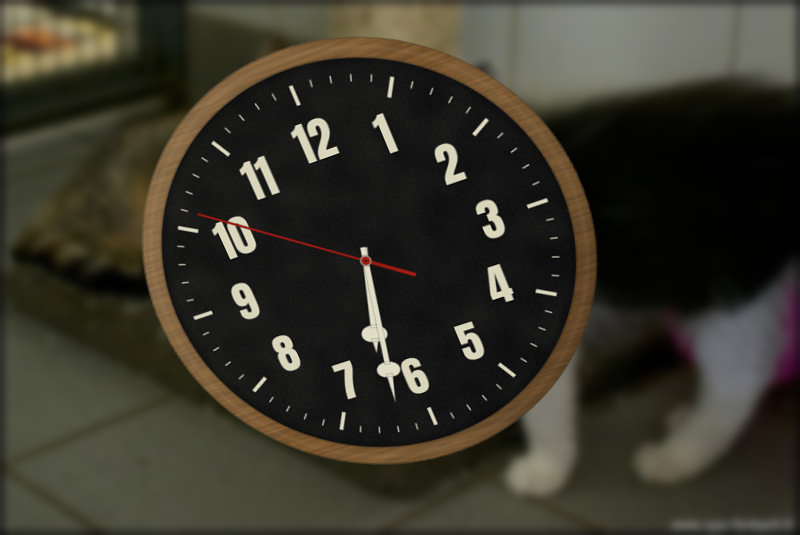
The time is {"hour": 6, "minute": 31, "second": 51}
